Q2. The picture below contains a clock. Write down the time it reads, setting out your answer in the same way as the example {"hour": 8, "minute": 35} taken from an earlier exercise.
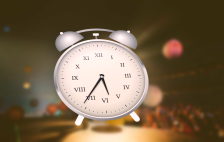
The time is {"hour": 5, "minute": 36}
